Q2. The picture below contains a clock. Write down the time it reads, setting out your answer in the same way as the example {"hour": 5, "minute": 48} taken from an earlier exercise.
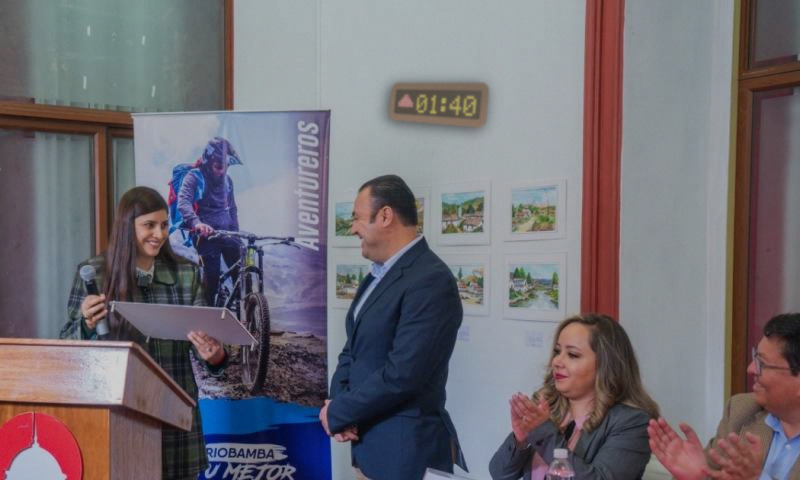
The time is {"hour": 1, "minute": 40}
